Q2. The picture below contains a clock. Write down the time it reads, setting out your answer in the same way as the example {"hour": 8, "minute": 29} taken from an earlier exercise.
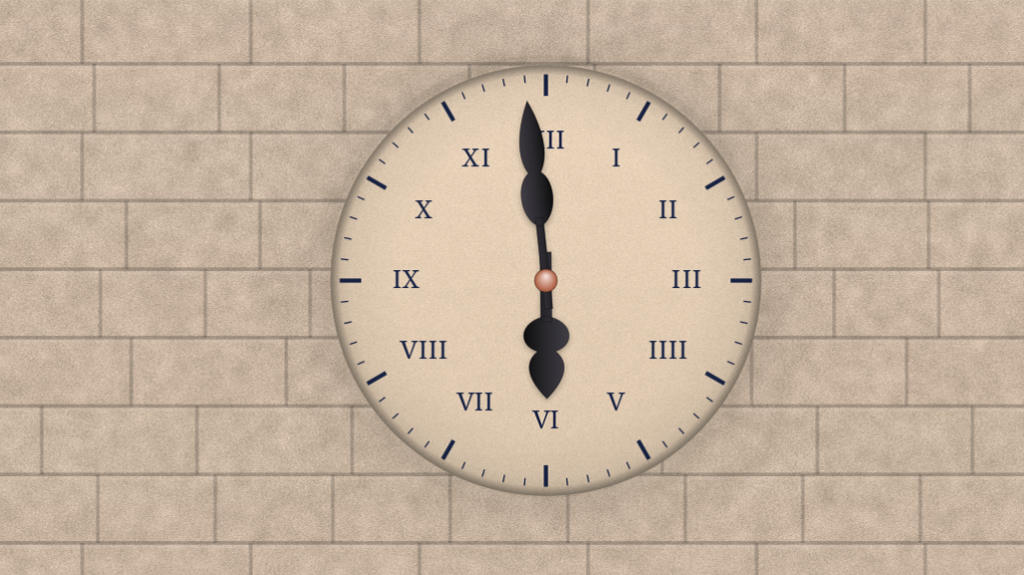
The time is {"hour": 5, "minute": 59}
